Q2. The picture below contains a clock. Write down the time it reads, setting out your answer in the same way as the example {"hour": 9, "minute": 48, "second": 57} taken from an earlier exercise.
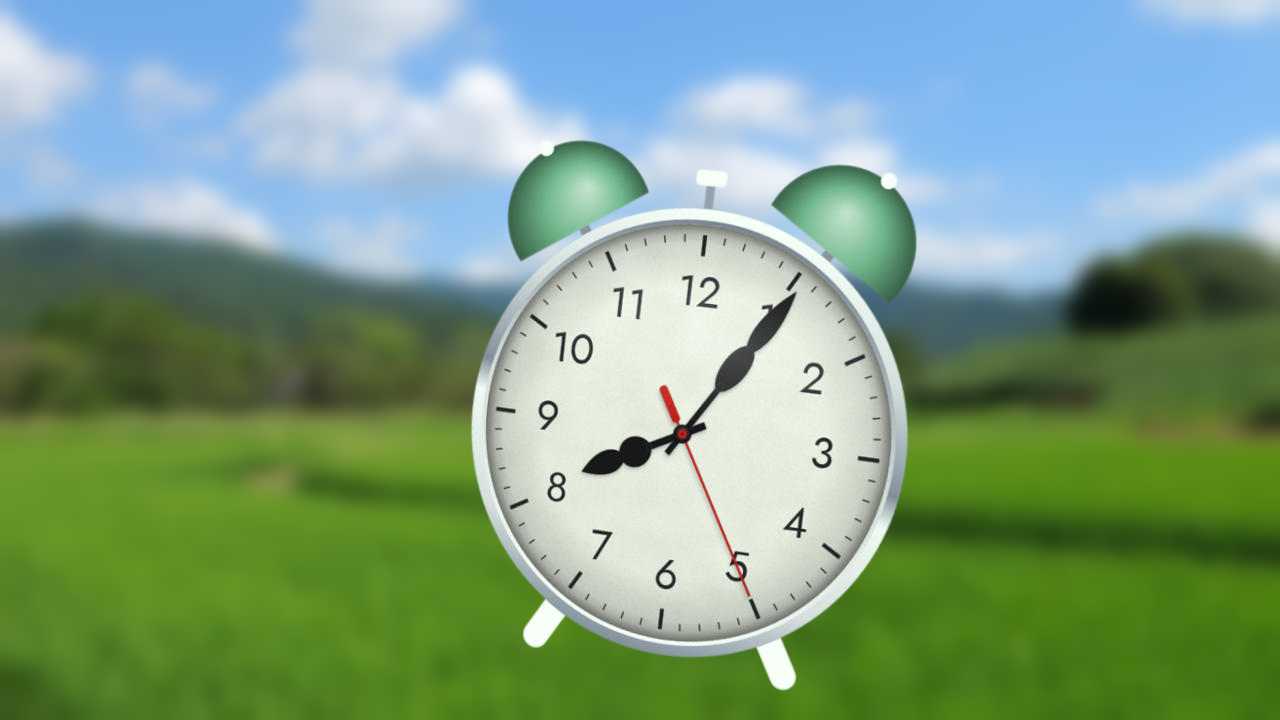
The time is {"hour": 8, "minute": 5, "second": 25}
